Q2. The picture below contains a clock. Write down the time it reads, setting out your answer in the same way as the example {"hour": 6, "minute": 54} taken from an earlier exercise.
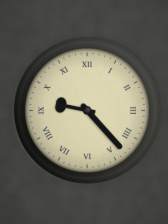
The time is {"hour": 9, "minute": 23}
